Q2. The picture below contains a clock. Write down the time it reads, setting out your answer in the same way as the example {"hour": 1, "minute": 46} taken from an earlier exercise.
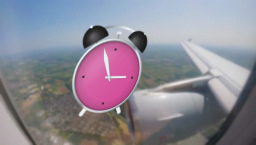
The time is {"hour": 2, "minute": 56}
